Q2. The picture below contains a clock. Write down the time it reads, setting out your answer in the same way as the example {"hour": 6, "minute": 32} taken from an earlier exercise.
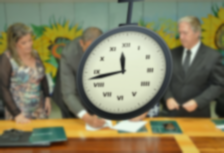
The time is {"hour": 11, "minute": 43}
